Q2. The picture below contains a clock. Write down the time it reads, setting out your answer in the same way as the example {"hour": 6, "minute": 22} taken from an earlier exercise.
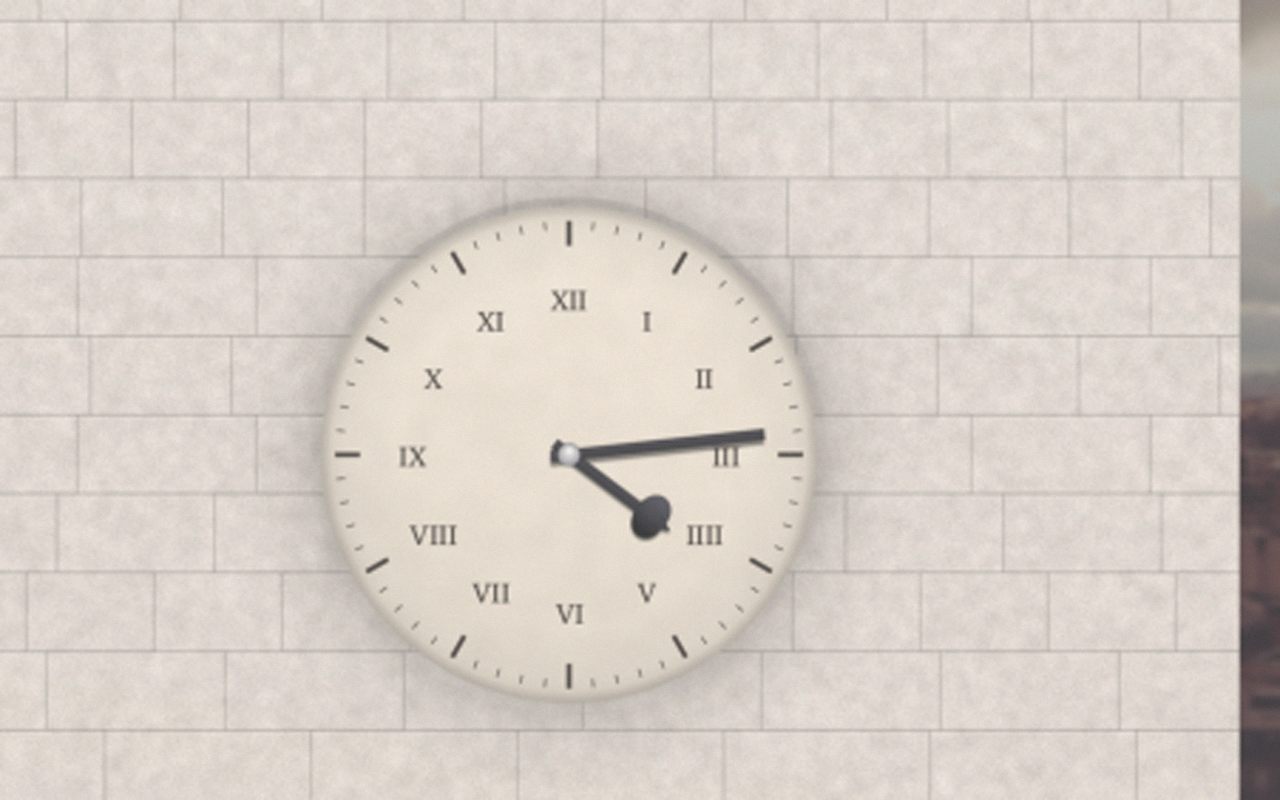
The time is {"hour": 4, "minute": 14}
